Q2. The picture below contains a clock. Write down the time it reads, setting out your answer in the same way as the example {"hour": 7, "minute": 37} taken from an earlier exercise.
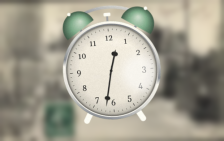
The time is {"hour": 12, "minute": 32}
